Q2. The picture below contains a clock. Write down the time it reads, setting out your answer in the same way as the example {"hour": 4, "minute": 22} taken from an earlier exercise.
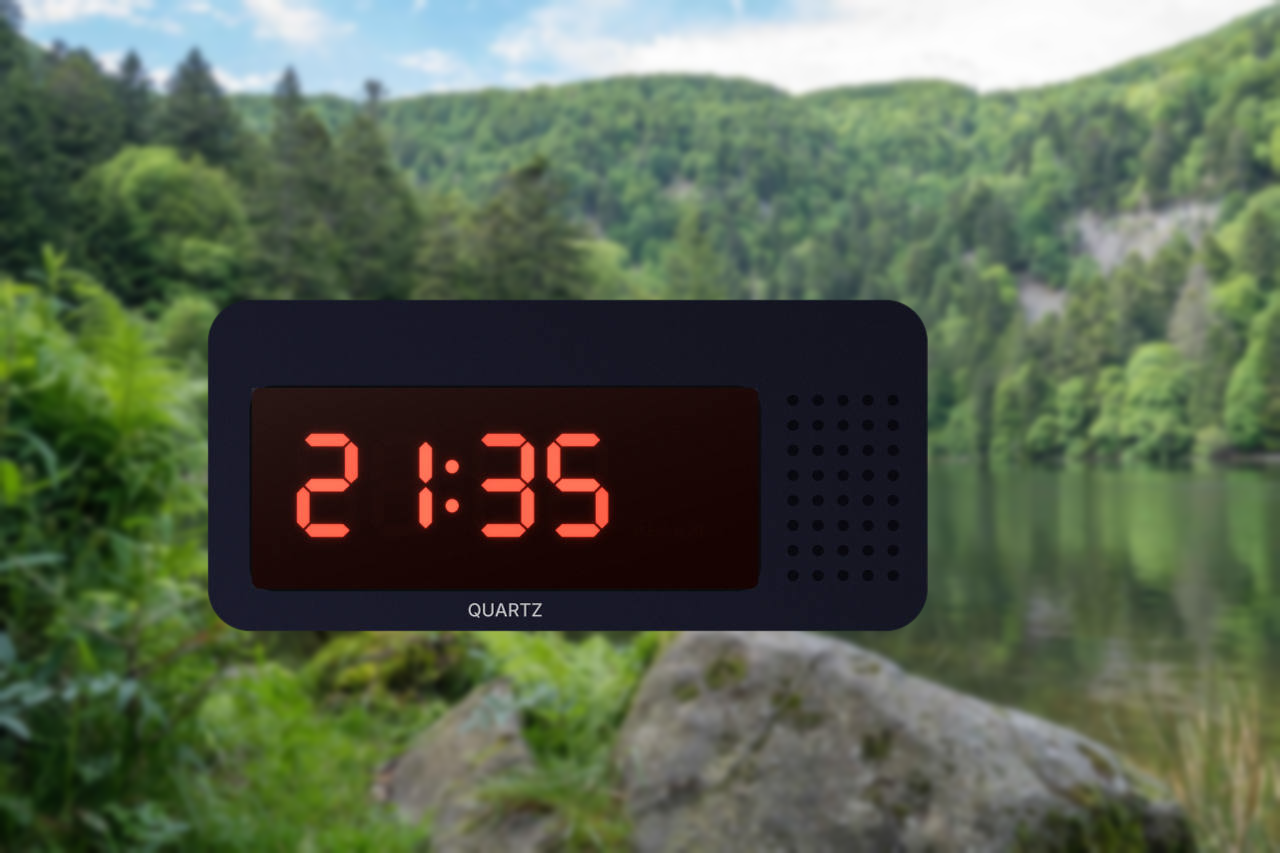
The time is {"hour": 21, "minute": 35}
